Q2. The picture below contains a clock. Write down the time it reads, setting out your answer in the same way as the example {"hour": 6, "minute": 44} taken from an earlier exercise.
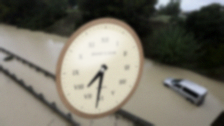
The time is {"hour": 7, "minute": 31}
